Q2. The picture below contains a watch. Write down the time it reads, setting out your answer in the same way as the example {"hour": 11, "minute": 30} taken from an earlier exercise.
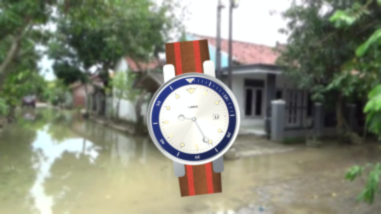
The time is {"hour": 9, "minute": 26}
